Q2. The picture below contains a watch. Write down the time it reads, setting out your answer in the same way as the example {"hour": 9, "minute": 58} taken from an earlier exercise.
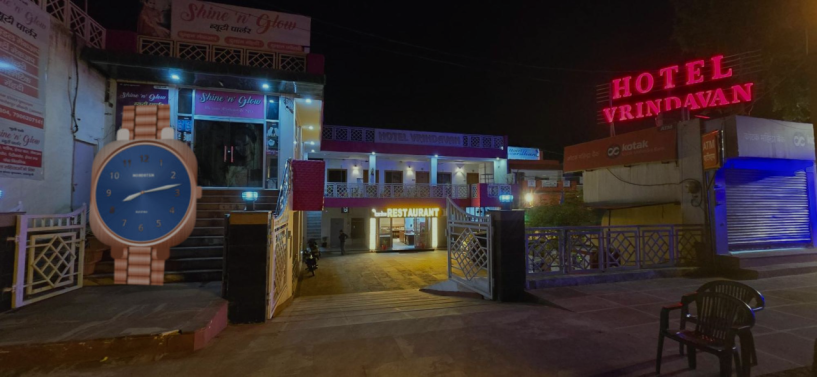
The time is {"hour": 8, "minute": 13}
